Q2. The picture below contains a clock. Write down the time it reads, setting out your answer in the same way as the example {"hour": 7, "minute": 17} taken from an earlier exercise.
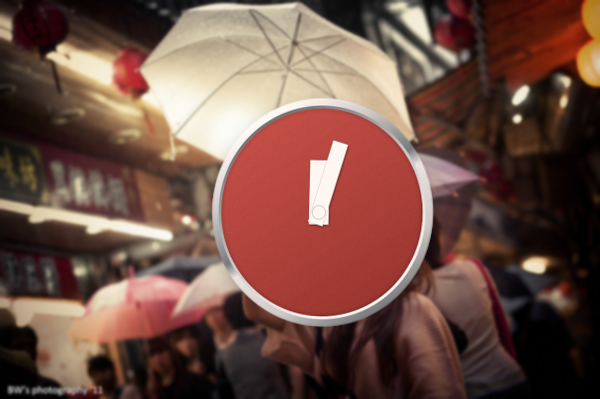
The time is {"hour": 12, "minute": 3}
